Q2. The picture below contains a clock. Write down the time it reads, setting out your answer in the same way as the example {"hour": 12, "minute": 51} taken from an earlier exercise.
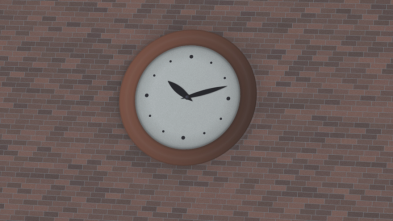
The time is {"hour": 10, "minute": 12}
